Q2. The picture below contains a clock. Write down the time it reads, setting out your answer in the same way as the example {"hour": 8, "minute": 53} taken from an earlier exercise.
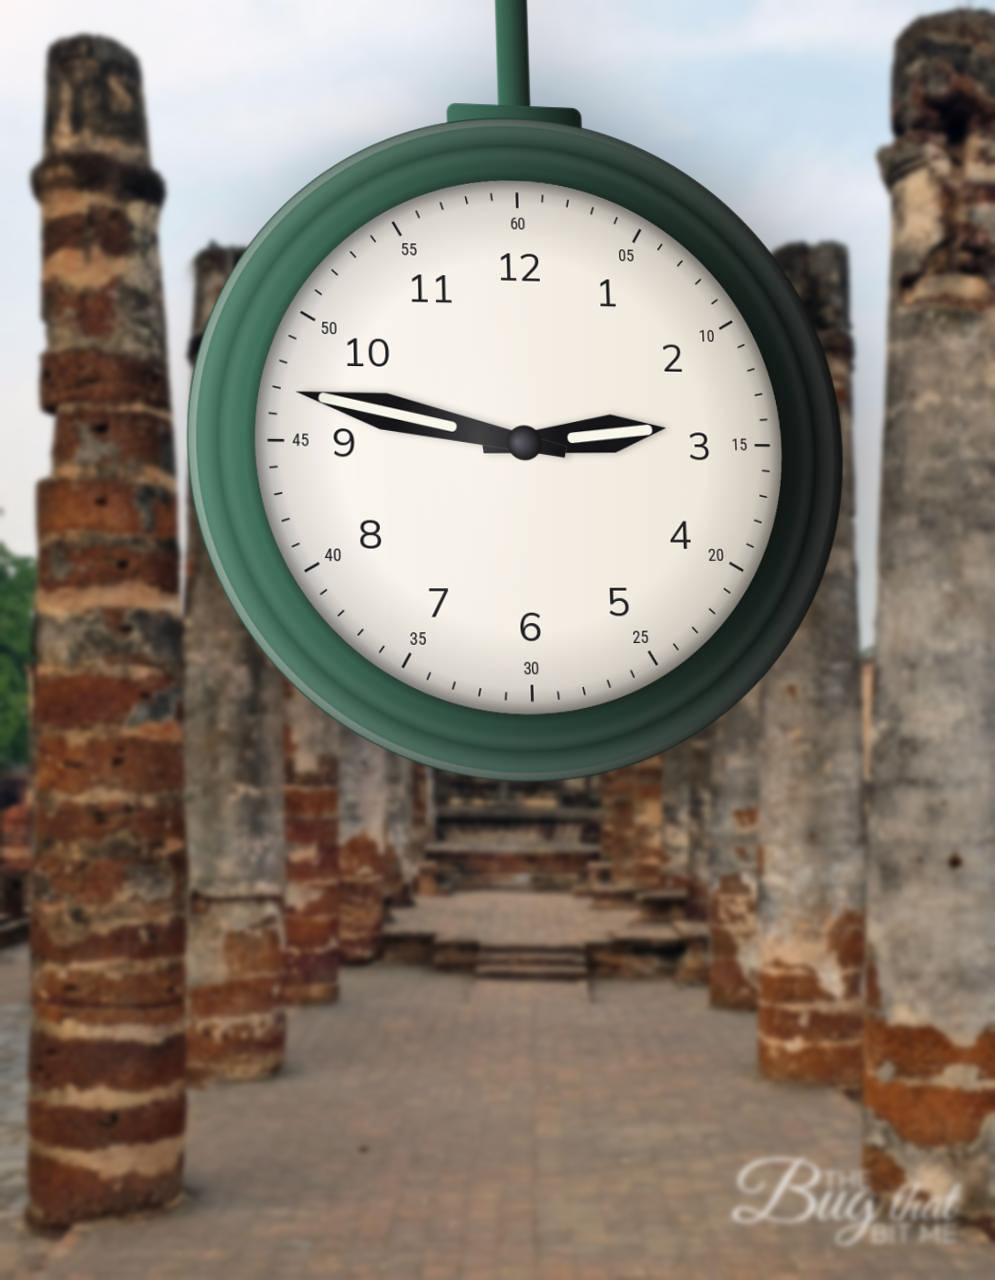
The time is {"hour": 2, "minute": 47}
